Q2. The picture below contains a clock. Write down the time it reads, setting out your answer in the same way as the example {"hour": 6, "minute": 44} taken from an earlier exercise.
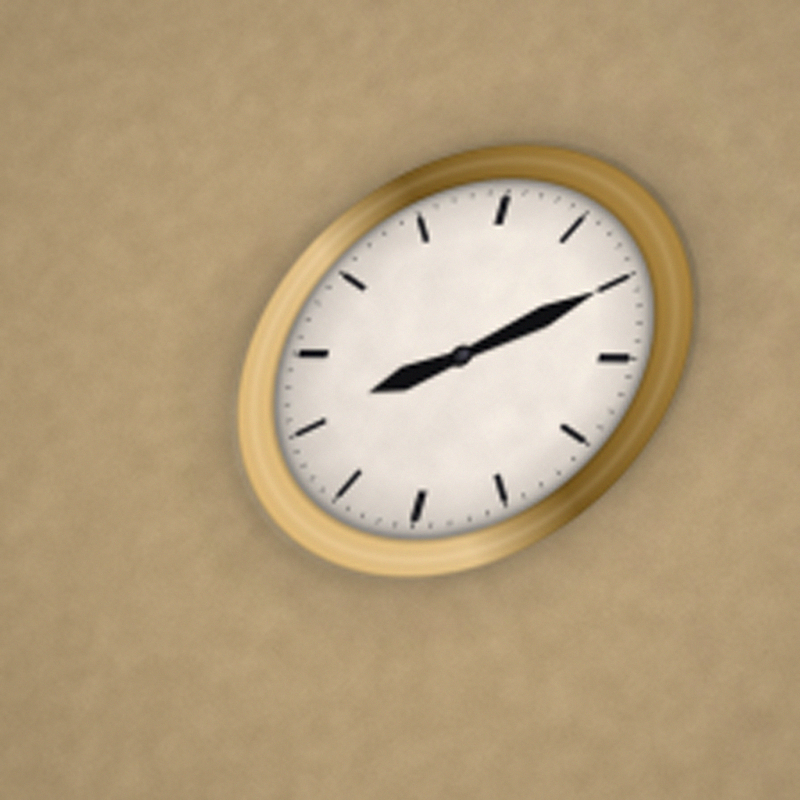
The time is {"hour": 8, "minute": 10}
